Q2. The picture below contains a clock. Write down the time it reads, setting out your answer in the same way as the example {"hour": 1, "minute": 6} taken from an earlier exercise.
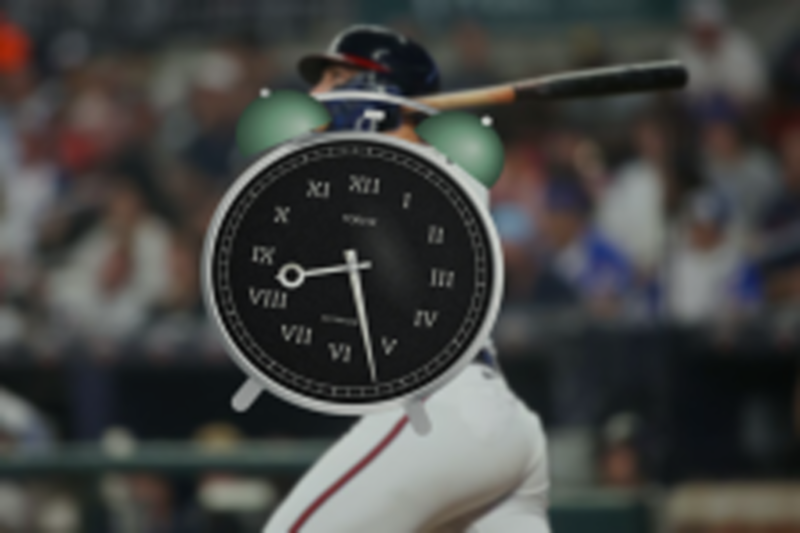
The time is {"hour": 8, "minute": 27}
